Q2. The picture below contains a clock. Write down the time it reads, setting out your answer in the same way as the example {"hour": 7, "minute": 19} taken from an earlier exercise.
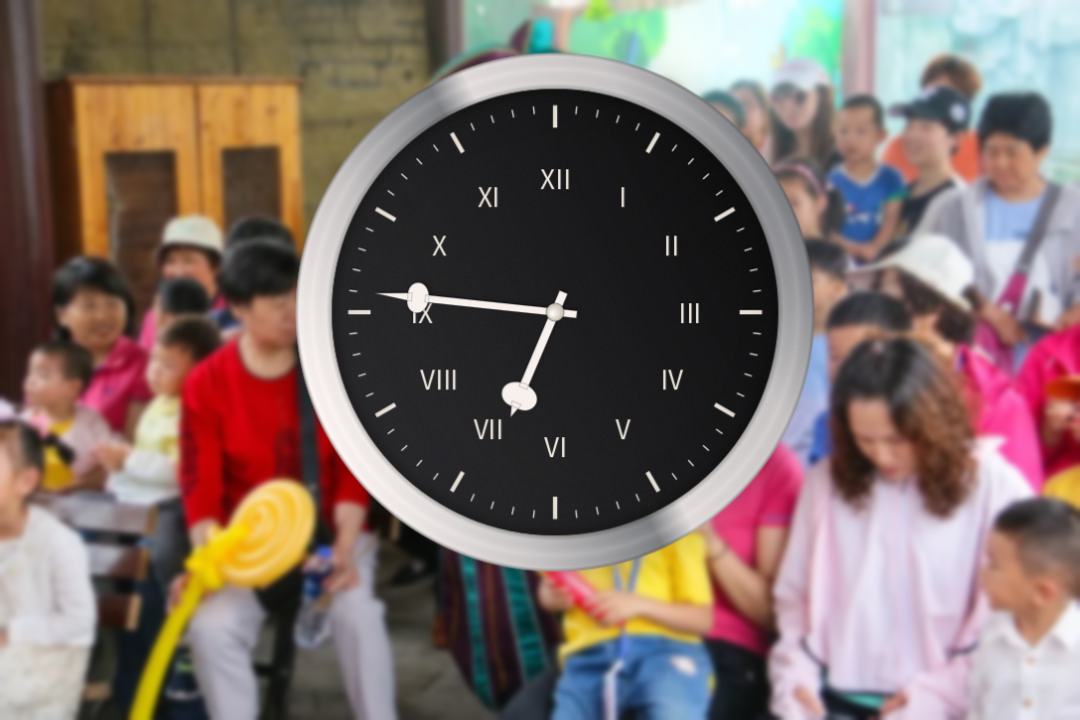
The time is {"hour": 6, "minute": 46}
